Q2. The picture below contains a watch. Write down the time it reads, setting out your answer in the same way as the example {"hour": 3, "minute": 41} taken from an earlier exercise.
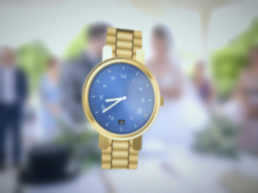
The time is {"hour": 8, "minute": 39}
